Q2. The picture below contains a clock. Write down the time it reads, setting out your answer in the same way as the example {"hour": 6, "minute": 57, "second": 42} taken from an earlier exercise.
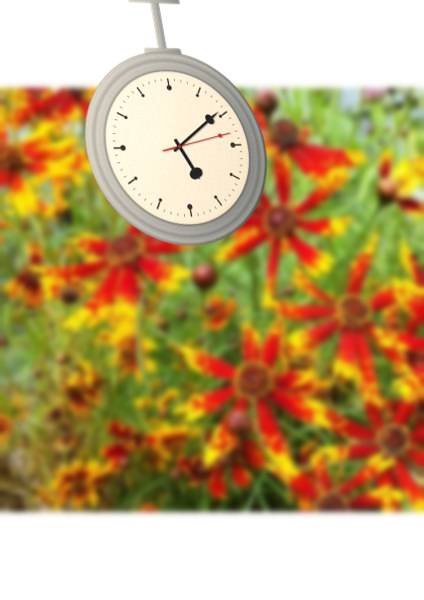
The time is {"hour": 5, "minute": 9, "second": 13}
